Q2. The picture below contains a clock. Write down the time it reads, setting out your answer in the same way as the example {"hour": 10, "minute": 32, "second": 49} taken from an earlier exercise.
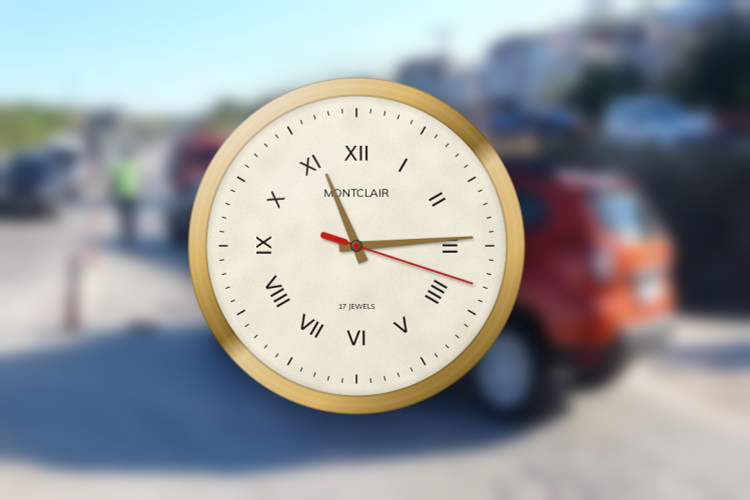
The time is {"hour": 11, "minute": 14, "second": 18}
